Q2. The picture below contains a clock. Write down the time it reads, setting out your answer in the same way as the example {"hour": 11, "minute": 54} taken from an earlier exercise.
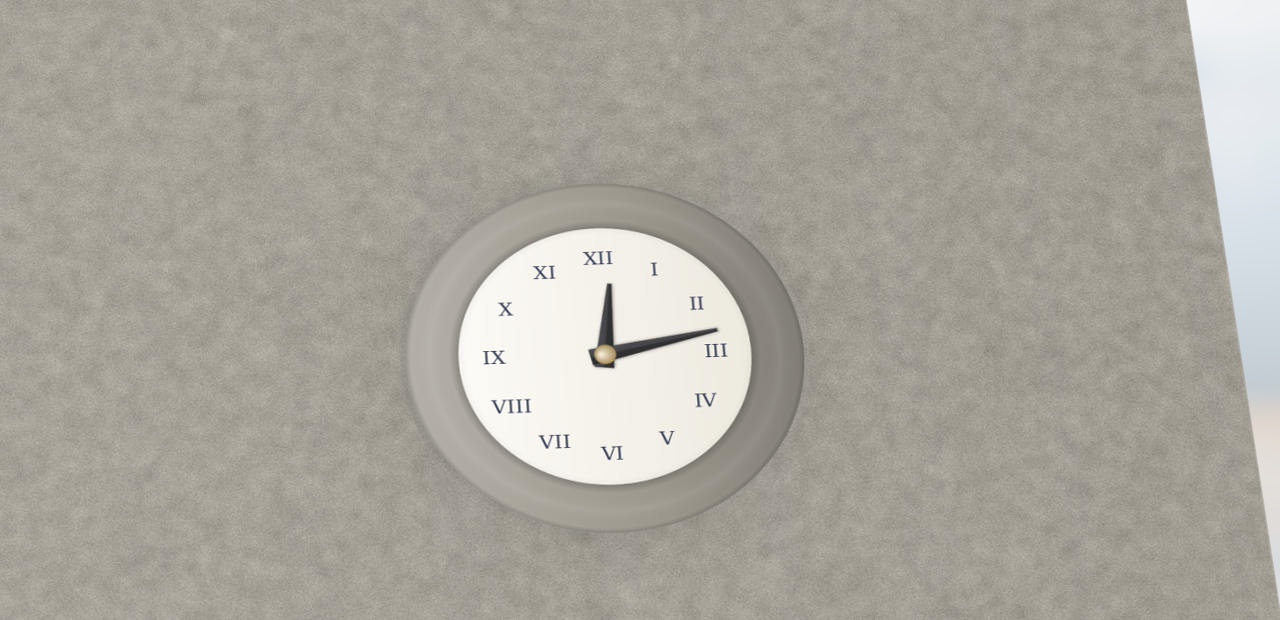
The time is {"hour": 12, "minute": 13}
